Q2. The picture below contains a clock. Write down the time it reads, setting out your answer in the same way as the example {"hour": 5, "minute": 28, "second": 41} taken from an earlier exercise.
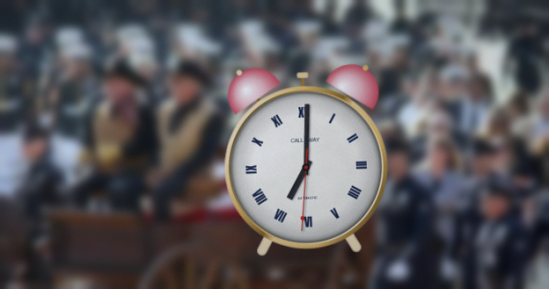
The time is {"hour": 7, "minute": 0, "second": 31}
